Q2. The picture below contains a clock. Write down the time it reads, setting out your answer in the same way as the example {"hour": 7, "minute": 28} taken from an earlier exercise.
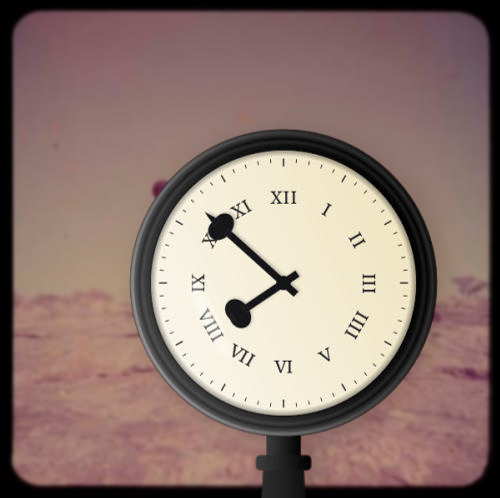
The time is {"hour": 7, "minute": 52}
